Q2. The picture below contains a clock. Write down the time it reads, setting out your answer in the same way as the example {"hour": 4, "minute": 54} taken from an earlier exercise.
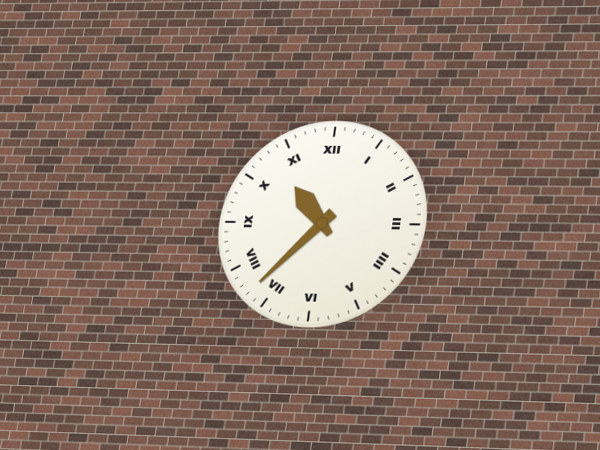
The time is {"hour": 10, "minute": 37}
